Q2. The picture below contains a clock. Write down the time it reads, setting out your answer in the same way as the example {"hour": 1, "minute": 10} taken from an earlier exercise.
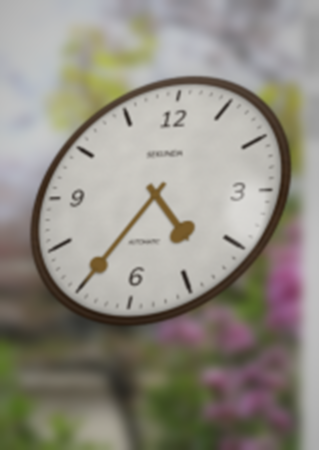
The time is {"hour": 4, "minute": 35}
